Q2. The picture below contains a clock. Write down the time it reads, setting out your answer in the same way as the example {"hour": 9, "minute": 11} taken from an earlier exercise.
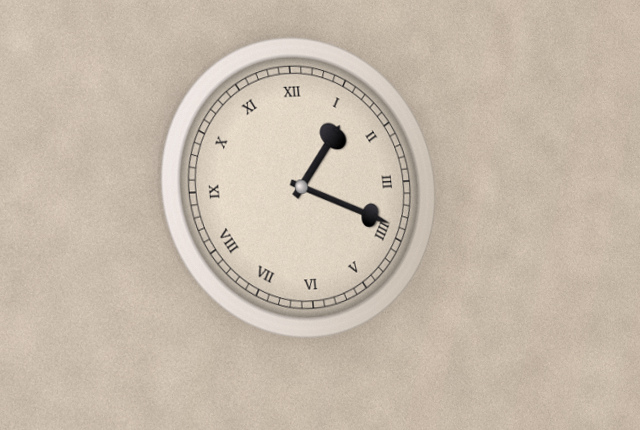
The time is {"hour": 1, "minute": 19}
